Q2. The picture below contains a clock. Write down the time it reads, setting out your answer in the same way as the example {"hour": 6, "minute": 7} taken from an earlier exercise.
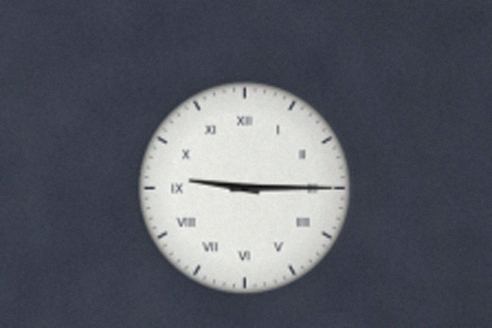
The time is {"hour": 9, "minute": 15}
